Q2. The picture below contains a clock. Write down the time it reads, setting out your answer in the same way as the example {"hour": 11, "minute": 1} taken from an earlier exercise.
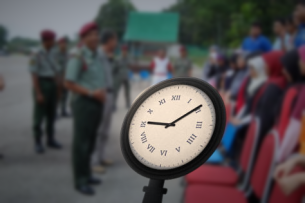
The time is {"hour": 9, "minute": 9}
